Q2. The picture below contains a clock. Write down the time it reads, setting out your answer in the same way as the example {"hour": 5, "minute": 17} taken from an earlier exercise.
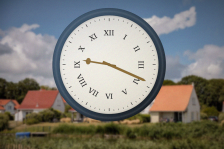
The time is {"hour": 9, "minute": 19}
